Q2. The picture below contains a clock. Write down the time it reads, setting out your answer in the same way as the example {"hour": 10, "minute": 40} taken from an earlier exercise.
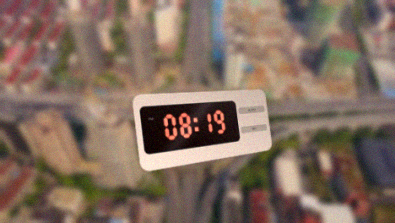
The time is {"hour": 8, "minute": 19}
